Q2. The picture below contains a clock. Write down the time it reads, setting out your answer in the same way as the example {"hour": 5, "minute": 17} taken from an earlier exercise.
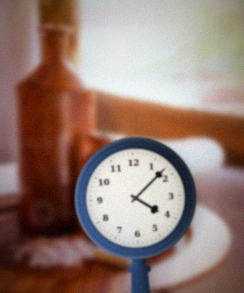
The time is {"hour": 4, "minute": 8}
